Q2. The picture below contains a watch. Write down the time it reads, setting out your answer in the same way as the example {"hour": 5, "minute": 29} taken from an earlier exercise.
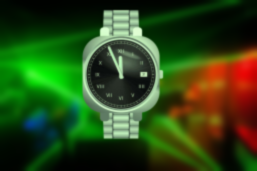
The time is {"hour": 11, "minute": 56}
